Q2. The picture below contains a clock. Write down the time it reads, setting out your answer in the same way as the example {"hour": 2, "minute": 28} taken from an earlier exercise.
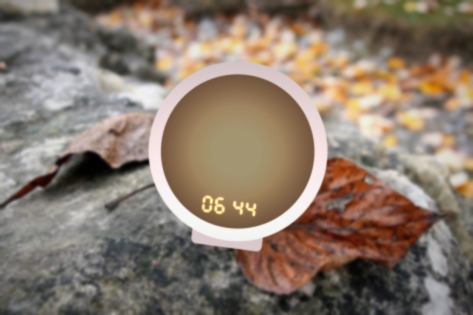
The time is {"hour": 6, "minute": 44}
